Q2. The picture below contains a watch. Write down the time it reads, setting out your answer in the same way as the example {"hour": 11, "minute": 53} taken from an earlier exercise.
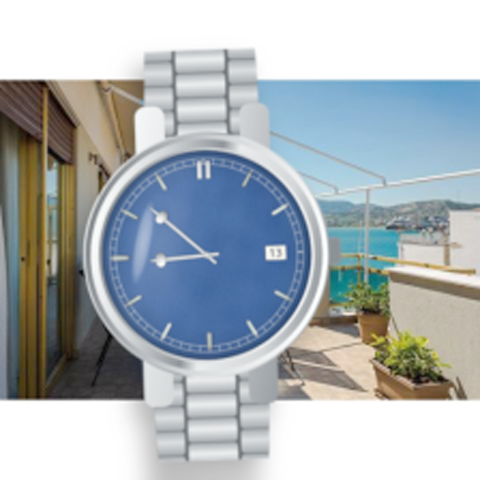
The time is {"hour": 8, "minute": 52}
